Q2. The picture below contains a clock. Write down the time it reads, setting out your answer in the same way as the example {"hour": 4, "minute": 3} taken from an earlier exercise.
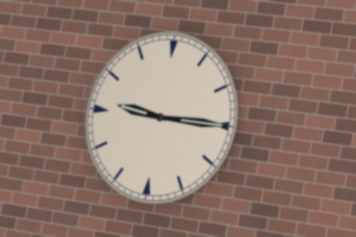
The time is {"hour": 9, "minute": 15}
